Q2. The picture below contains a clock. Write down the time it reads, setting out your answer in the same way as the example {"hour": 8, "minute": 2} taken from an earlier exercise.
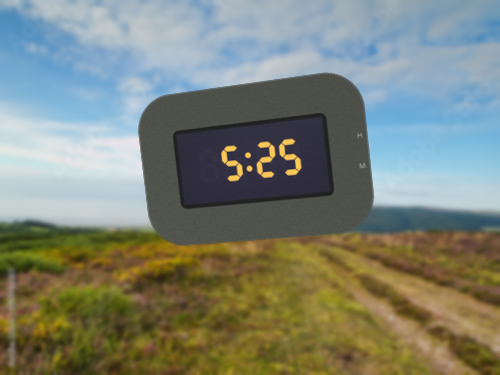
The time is {"hour": 5, "minute": 25}
